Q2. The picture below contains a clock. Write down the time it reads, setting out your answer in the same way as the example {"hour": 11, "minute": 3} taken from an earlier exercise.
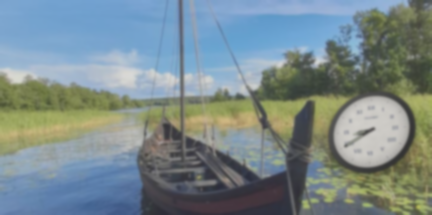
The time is {"hour": 8, "minute": 40}
